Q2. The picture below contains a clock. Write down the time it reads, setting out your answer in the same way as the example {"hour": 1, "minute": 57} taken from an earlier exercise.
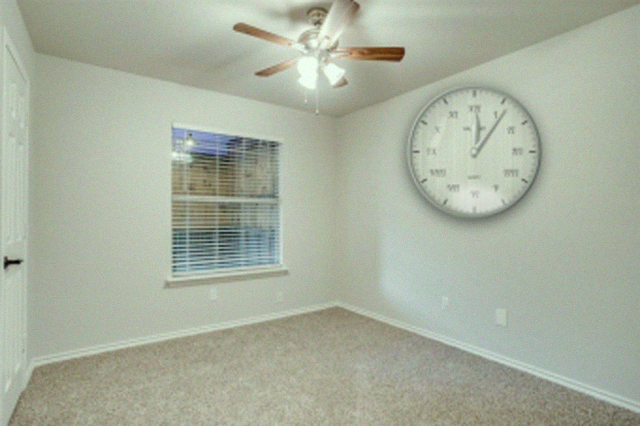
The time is {"hour": 12, "minute": 6}
